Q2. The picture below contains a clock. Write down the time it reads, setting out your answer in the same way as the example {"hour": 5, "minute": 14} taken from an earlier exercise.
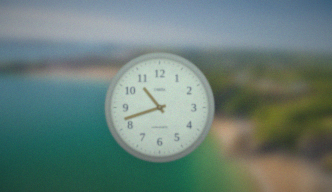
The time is {"hour": 10, "minute": 42}
